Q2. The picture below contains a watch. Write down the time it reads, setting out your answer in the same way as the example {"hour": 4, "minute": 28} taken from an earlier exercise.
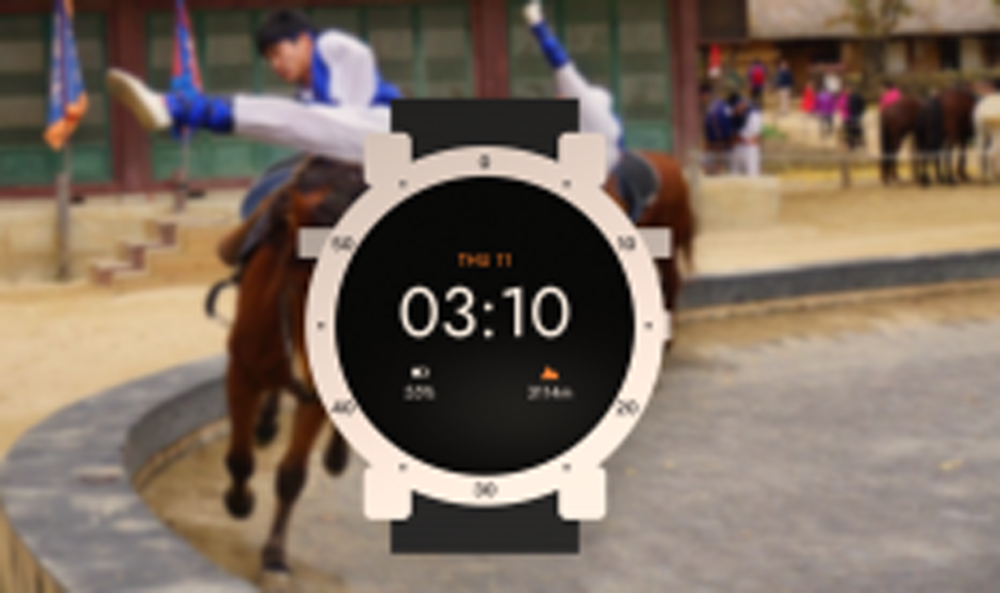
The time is {"hour": 3, "minute": 10}
